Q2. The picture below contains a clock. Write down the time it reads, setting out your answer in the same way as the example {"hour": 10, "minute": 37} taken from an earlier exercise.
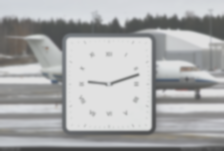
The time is {"hour": 9, "minute": 12}
